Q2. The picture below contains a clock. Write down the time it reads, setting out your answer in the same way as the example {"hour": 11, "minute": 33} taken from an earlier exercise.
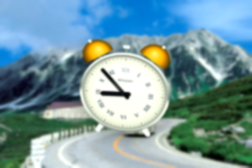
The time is {"hour": 8, "minute": 53}
